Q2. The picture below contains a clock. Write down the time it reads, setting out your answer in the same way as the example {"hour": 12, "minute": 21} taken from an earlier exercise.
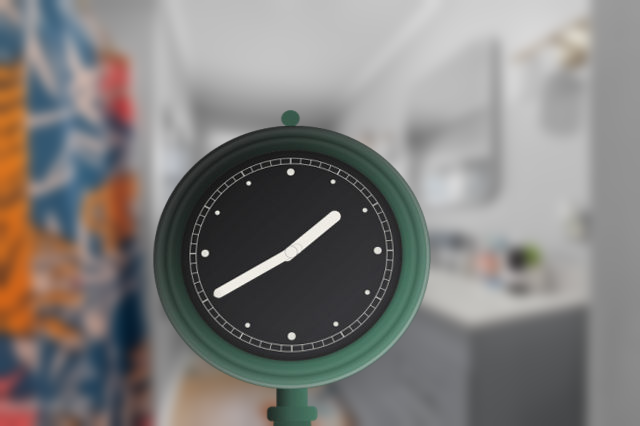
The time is {"hour": 1, "minute": 40}
